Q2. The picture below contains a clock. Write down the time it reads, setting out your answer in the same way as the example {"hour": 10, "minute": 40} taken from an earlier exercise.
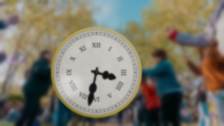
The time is {"hour": 3, "minute": 32}
